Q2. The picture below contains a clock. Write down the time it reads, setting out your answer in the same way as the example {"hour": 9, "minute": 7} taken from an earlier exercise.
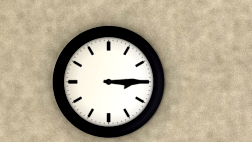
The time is {"hour": 3, "minute": 15}
